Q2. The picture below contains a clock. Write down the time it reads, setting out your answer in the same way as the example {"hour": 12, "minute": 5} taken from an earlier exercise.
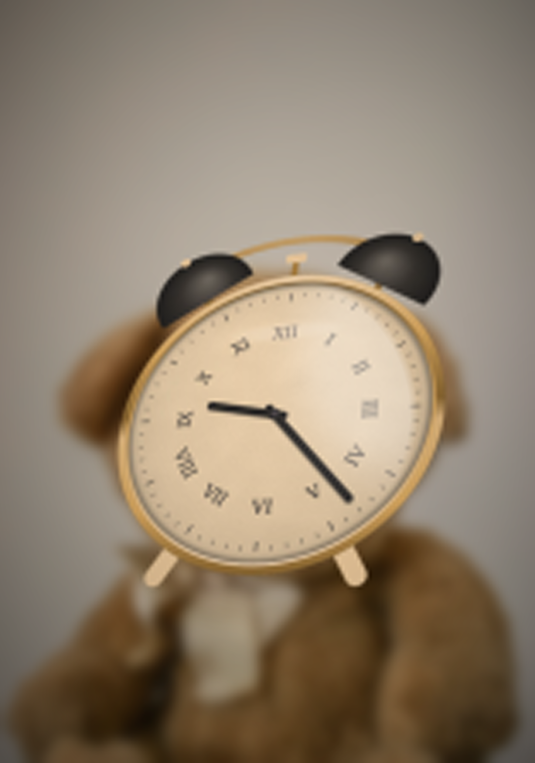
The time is {"hour": 9, "minute": 23}
